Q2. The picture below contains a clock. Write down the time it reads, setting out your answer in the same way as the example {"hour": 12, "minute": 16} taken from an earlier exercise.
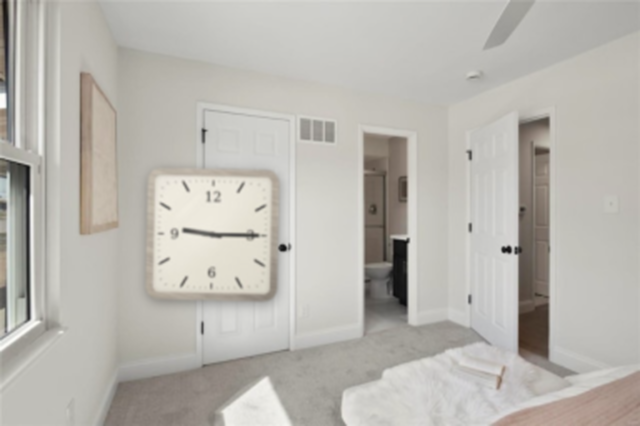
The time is {"hour": 9, "minute": 15}
